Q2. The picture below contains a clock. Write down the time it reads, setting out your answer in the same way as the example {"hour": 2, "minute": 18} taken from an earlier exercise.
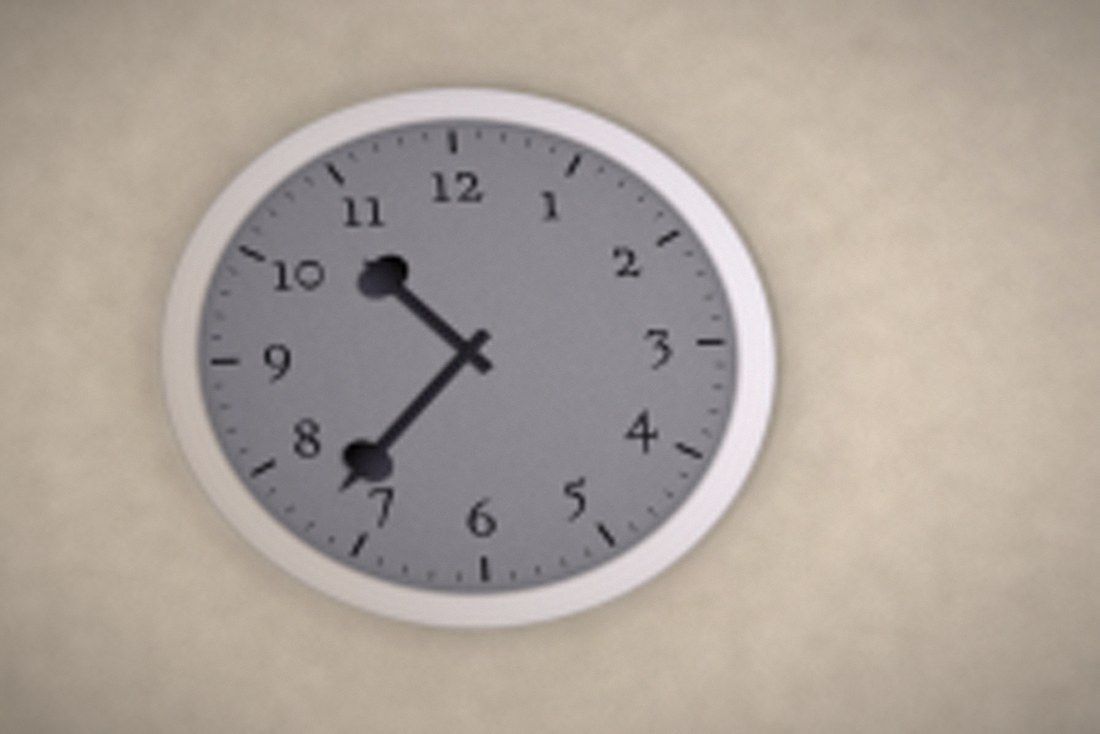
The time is {"hour": 10, "minute": 37}
